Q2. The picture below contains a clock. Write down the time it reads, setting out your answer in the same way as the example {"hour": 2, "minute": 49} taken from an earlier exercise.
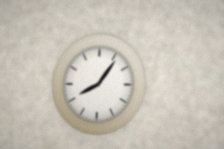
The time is {"hour": 8, "minute": 6}
